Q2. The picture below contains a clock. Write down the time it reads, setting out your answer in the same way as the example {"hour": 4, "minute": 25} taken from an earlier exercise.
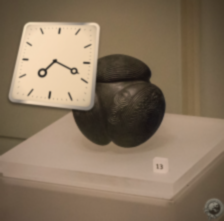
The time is {"hour": 7, "minute": 19}
